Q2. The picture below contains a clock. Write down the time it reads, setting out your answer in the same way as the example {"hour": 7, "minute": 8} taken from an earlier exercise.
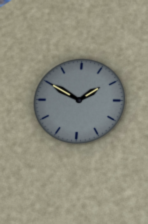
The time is {"hour": 1, "minute": 50}
